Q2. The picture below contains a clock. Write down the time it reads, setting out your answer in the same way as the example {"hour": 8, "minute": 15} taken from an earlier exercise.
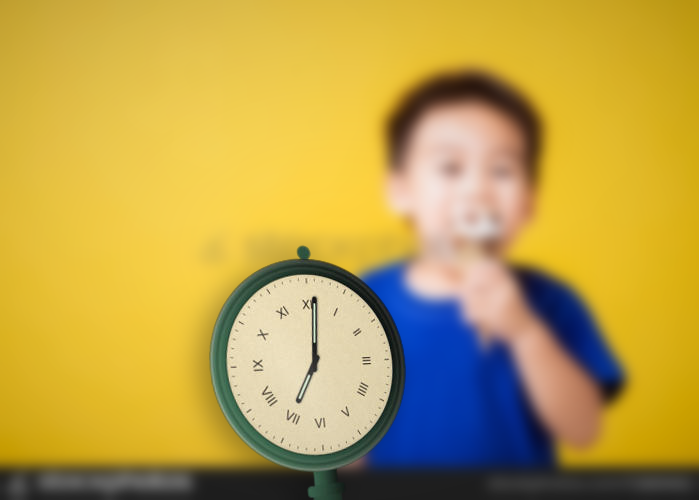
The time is {"hour": 7, "minute": 1}
